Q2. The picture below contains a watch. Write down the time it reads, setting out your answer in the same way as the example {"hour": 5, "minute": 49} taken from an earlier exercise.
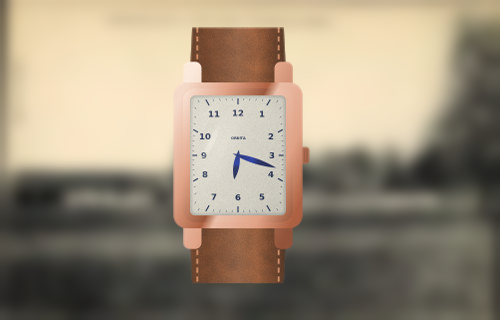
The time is {"hour": 6, "minute": 18}
